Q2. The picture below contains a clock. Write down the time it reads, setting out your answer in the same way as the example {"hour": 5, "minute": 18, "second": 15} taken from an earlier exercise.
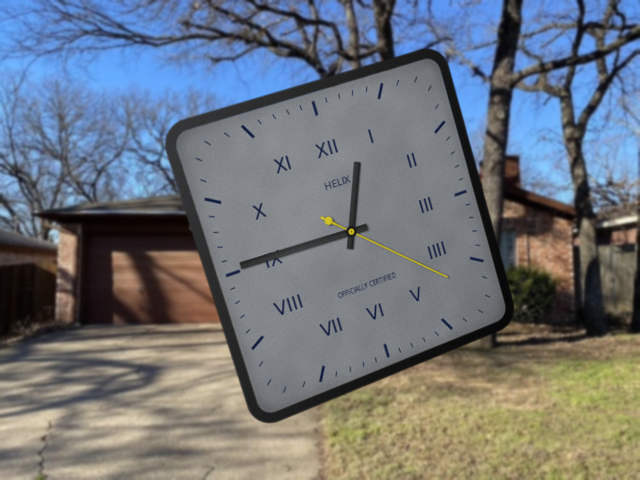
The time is {"hour": 12, "minute": 45, "second": 22}
